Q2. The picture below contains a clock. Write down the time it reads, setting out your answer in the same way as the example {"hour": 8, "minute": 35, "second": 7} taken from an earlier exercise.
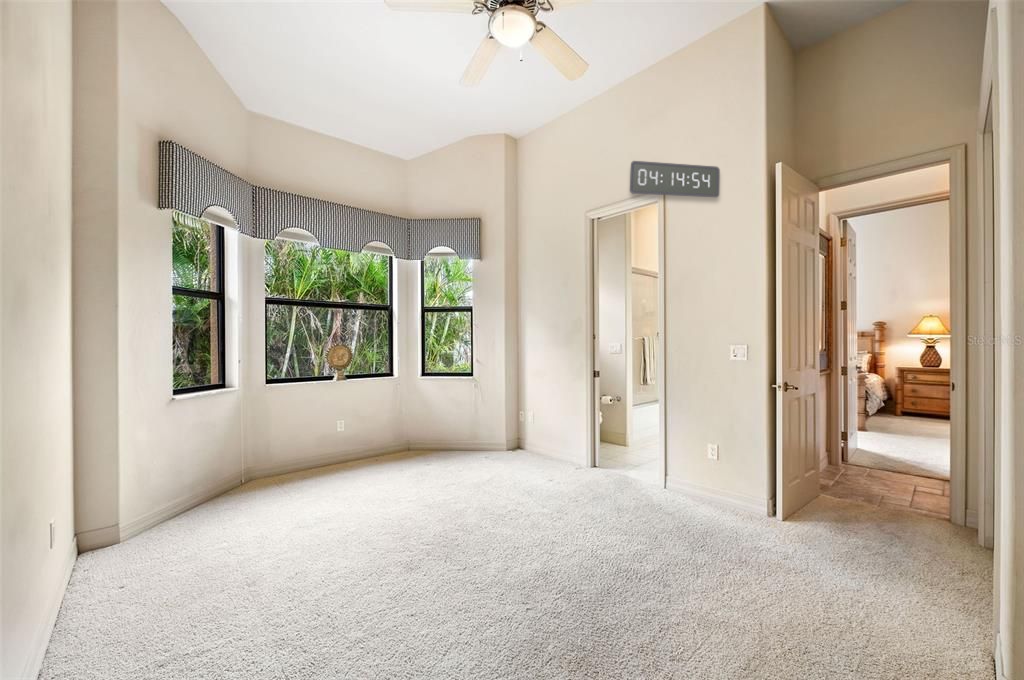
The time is {"hour": 4, "minute": 14, "second": 54}
